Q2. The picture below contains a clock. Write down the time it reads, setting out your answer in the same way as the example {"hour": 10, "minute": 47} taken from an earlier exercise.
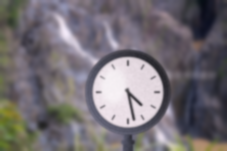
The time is {"hour": 4, "minute": 28}
